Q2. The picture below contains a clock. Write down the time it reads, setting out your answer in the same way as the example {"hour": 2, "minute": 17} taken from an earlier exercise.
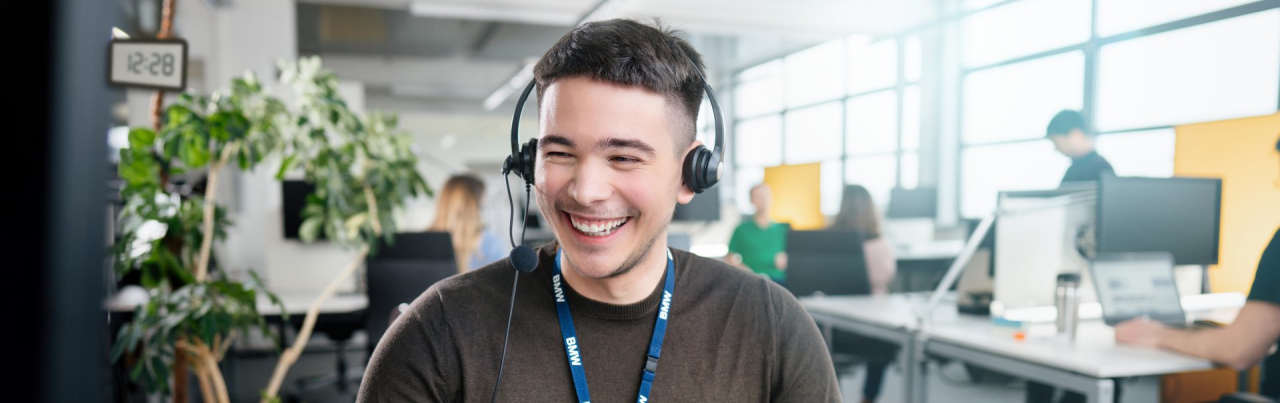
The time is {"hour": 12, "minute": 28}
